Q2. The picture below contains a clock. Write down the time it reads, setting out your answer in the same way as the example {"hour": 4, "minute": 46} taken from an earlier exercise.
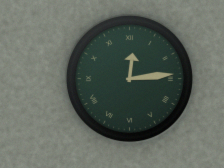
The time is {"hour": 12, "minute": 14}
